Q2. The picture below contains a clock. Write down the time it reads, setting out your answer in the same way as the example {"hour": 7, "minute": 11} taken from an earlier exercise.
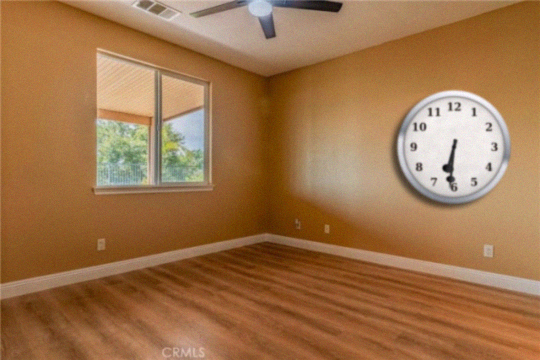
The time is {"hour": 6, "minute": 31}
